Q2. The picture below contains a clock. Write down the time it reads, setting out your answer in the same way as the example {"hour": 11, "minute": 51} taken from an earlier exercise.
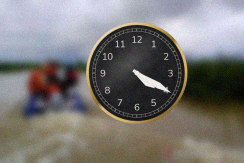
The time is {"hour": 4, "minute": 20}
